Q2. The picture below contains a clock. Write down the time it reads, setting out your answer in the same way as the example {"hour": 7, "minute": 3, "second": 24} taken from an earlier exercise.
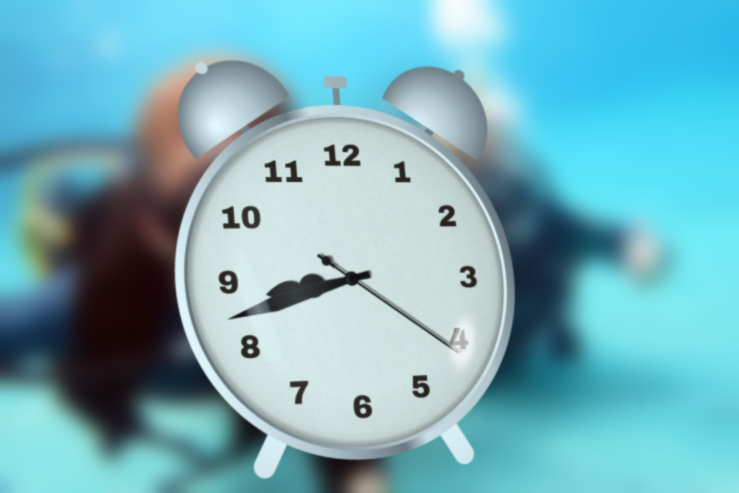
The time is {"hour": 8, "minute": 42, "second": 21}
